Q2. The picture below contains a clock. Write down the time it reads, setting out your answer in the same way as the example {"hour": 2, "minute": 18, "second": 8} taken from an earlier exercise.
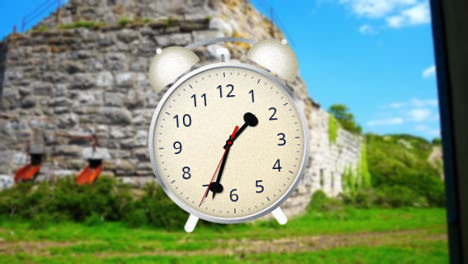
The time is {"hour": 1, "minute": 33, "second": 35}
